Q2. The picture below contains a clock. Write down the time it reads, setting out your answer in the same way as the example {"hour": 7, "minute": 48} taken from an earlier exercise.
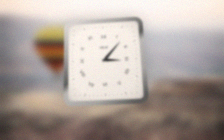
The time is {"hour": 3, "minute": 7}
